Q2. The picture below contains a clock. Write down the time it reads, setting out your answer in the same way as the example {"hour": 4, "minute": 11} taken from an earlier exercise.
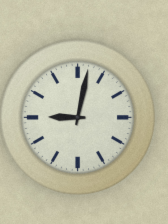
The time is {"hour": 9, "minute": 2}
